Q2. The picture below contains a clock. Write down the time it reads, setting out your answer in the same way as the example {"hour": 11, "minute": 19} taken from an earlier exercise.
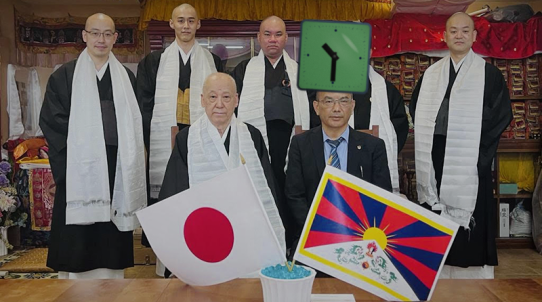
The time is {"hour": 10, "minute": 30}
